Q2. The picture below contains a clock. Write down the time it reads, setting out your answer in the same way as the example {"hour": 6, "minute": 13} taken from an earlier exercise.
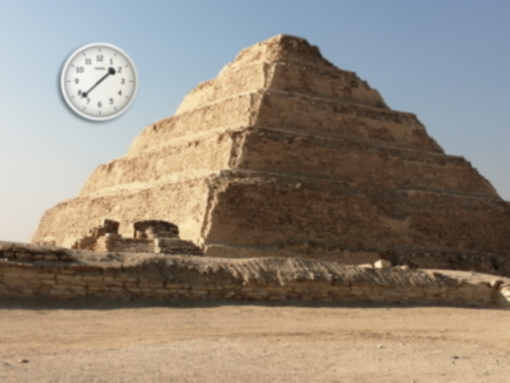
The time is {"hour": 1, "minute": 38}
